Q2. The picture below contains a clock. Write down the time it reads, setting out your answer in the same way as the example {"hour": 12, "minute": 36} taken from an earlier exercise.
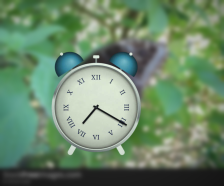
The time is {"hour": 7, "minute": 20}
